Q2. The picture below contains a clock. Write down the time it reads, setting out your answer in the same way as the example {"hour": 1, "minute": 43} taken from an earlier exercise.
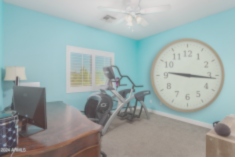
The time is {"hour": 9, "minute": 16}
